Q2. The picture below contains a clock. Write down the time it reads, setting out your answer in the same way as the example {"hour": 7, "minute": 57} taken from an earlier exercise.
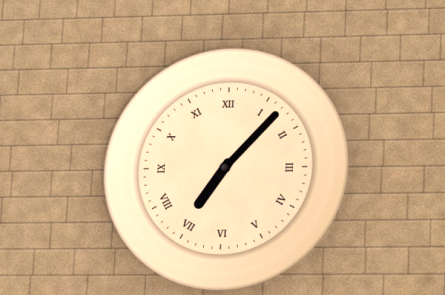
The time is {"hour": 7, "minute": 7}
